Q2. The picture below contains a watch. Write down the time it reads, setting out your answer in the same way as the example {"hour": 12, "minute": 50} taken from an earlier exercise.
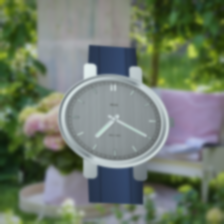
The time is {"hour": 7, "minute": 20}
